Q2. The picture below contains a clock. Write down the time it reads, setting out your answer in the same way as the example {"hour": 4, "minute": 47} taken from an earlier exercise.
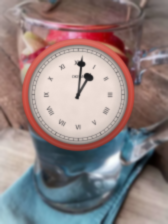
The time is {"hour": 1, "minute": 1}
